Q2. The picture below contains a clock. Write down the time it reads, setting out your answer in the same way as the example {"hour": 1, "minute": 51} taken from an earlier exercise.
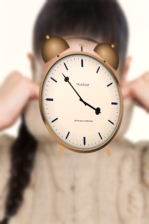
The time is {"hour": 3, "minute": 53}
